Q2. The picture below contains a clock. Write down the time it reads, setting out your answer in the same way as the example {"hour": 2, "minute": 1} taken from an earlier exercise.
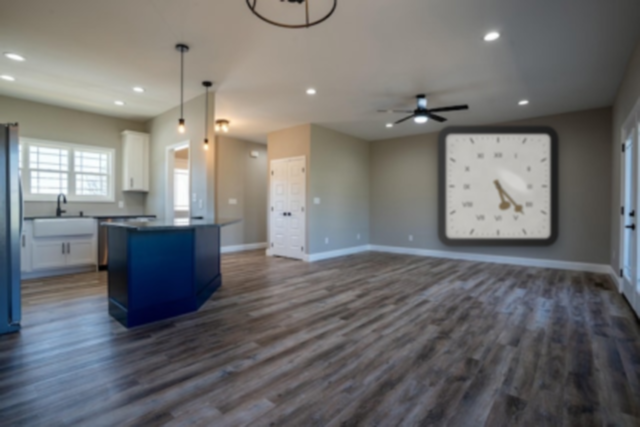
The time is {"hour": 5, "minute": 23}
